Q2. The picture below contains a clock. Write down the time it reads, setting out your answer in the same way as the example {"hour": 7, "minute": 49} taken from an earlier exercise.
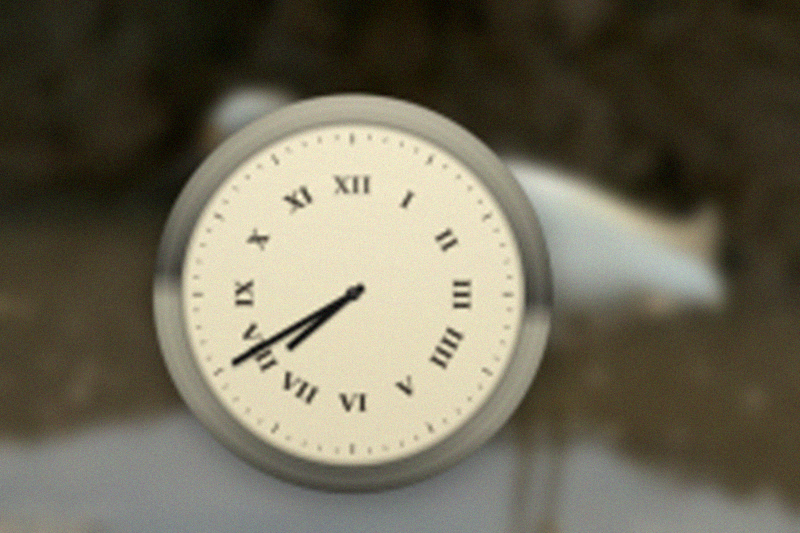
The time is {"hour": 7, "minute": 40}
